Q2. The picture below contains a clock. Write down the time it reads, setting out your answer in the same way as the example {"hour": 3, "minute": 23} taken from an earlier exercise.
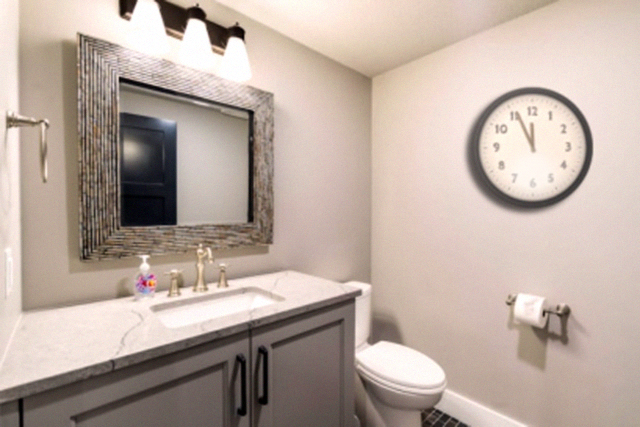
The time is {"hour": 11, "minute": 56}
